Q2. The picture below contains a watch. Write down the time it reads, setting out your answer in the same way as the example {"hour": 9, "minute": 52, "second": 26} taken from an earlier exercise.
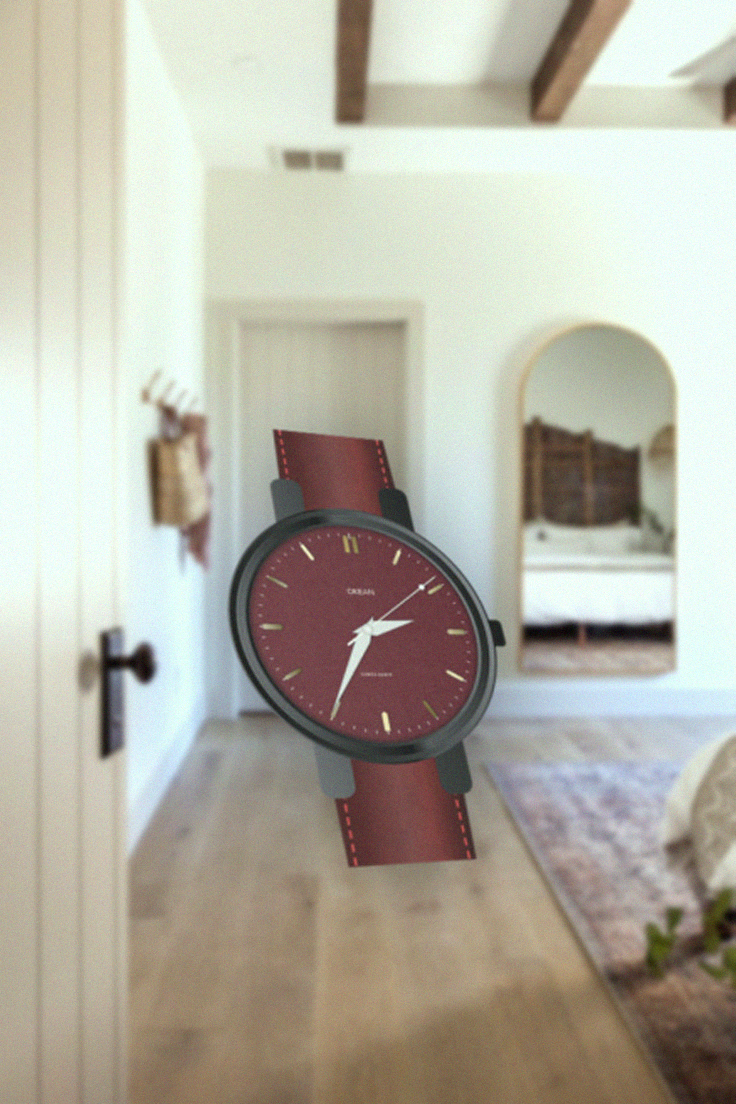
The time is {"hour": 2, "minute": 35, "second": 9}
